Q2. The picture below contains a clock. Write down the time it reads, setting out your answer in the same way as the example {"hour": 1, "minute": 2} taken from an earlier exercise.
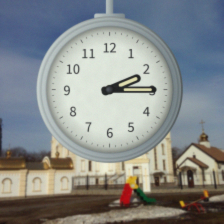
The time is {"hour": 2, "minute": 15}
